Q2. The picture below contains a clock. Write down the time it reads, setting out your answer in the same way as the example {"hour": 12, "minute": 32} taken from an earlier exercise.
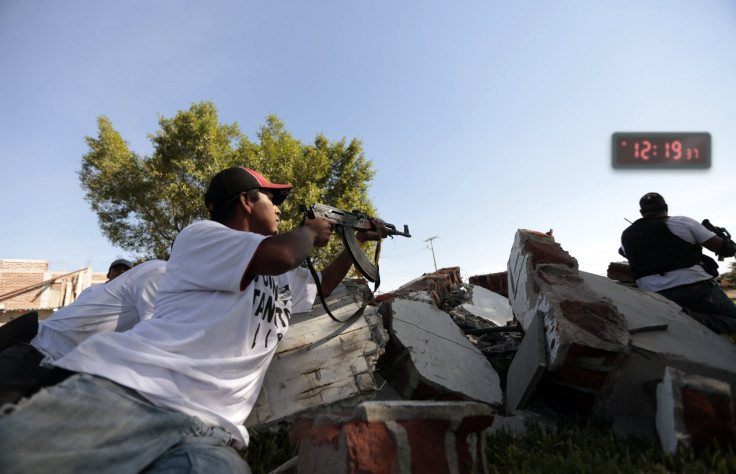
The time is {"hour": 12, "minute": 19}
